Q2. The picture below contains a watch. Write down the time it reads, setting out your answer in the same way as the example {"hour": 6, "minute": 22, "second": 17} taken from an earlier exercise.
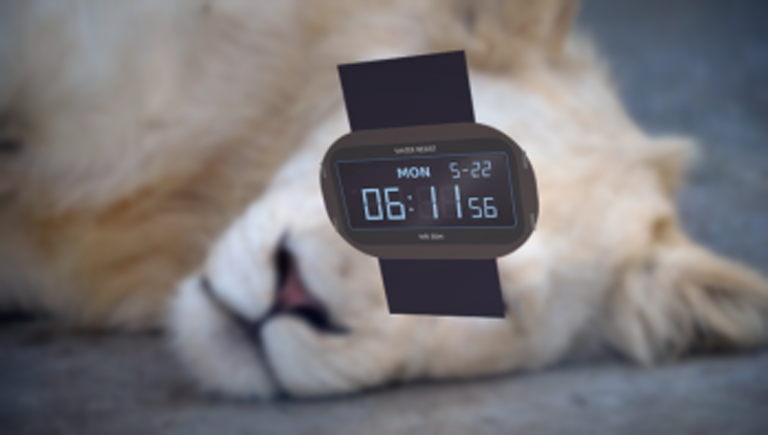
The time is {"hour": 6, "minute": 11, "second": 56}
